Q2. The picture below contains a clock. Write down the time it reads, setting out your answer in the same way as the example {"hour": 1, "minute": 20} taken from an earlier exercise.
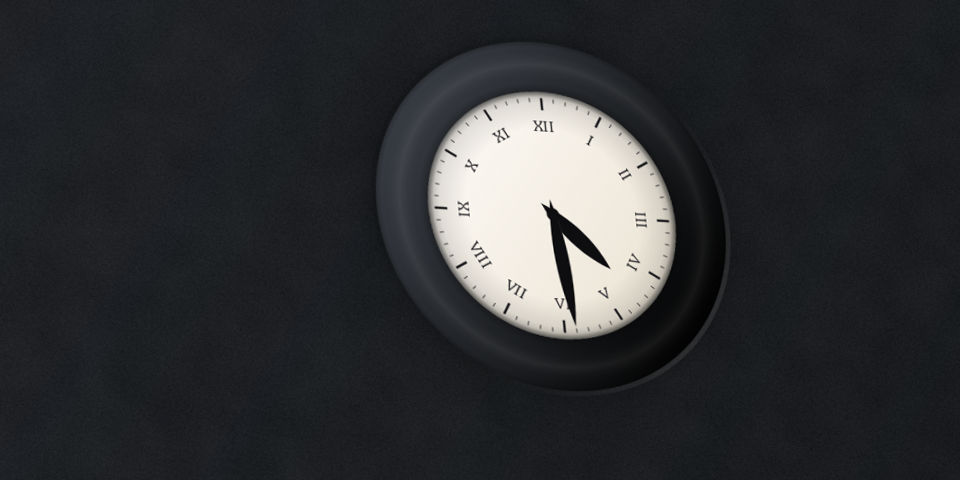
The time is {"hour": 4, "minute": 29}
